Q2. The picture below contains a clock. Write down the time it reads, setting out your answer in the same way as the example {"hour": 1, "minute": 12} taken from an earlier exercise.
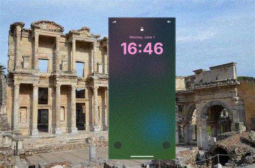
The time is {"hour": 16, "minute": 46}
